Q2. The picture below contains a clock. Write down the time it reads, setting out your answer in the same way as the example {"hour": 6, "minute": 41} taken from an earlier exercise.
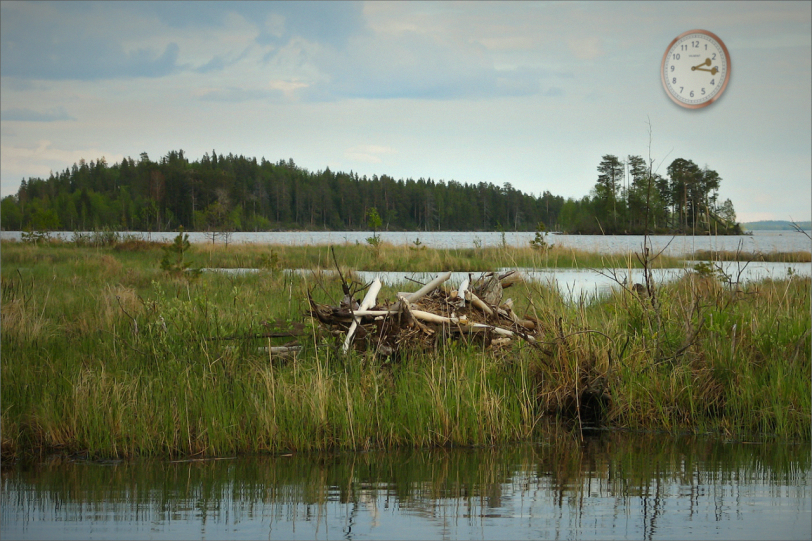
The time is {"hour": 2, "minute": 16}
